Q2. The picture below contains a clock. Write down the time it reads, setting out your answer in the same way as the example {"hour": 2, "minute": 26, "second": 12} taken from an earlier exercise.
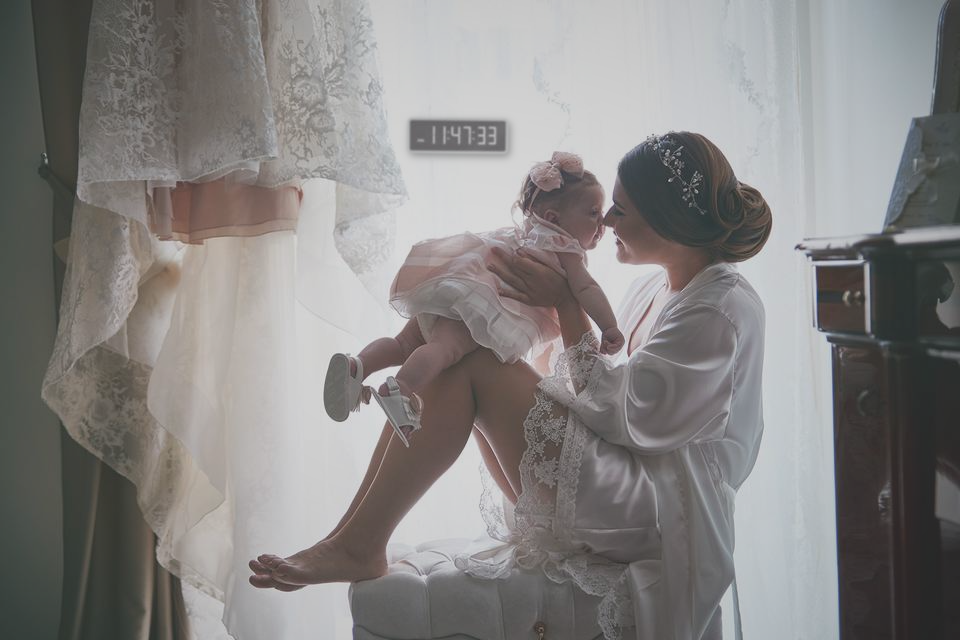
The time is {"hour": 11, "minute": 47, "second": 33}
